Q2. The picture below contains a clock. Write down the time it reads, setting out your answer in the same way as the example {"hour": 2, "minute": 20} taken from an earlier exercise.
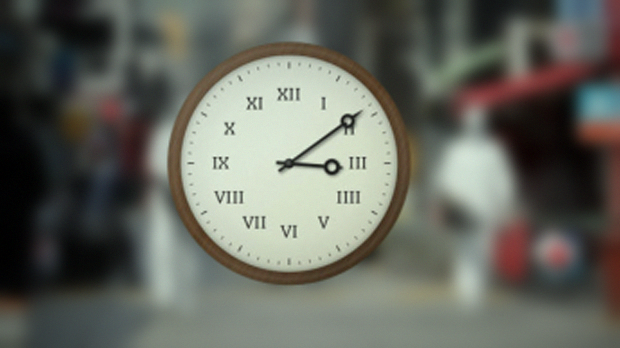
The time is {"hour": 3, "minute": 9}
